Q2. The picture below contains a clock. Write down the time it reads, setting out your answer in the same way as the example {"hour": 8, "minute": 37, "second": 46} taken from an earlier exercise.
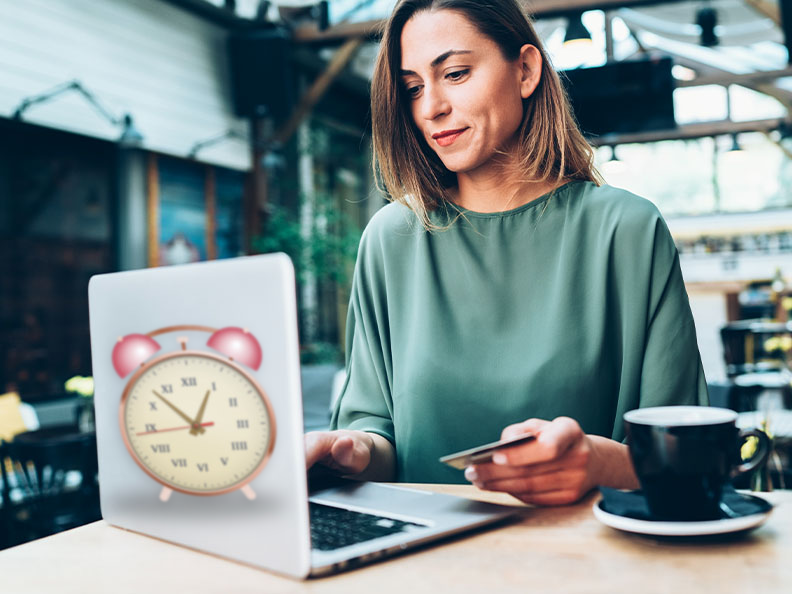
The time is {"hour": 12, "minute": 52, "second": 44}
